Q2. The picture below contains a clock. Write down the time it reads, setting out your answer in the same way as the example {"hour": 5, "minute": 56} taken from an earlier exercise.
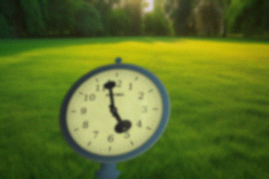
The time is {"hour": 4, "minute": 58}
